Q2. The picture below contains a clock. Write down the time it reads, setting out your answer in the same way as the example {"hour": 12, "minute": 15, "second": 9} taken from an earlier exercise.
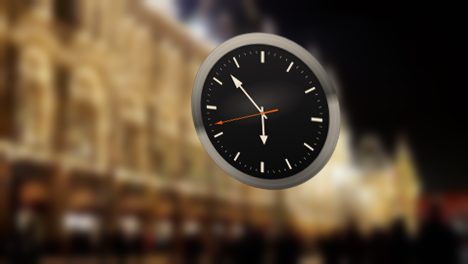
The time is {"hour": 5, "minute": 52, "second": 42}
